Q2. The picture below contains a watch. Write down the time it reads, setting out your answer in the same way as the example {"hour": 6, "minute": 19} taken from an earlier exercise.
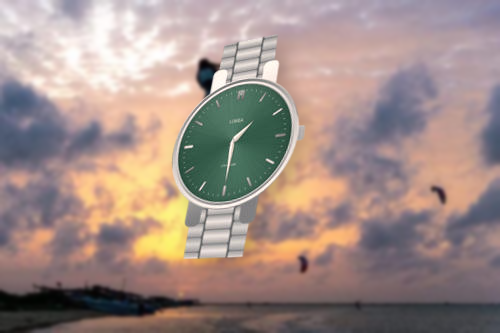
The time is {"hour": 1, "minute": 30}
